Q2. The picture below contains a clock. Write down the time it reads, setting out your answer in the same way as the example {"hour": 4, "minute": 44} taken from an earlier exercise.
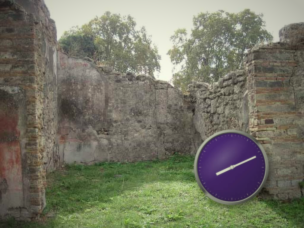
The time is {"hour": 8, "minute": 11}
